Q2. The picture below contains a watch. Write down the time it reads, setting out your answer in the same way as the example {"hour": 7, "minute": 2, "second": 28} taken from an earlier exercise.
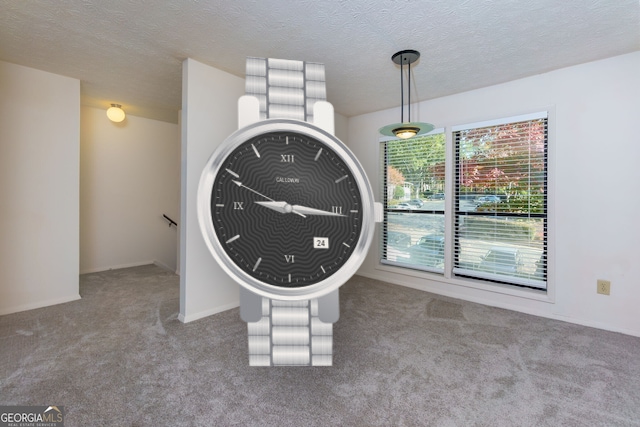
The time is {"hour": 9, "minute": 15, "second": 49}
